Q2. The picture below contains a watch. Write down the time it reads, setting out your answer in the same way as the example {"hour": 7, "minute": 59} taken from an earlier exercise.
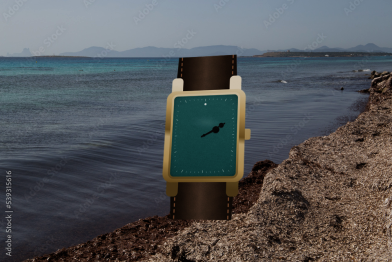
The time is {"hour": 2, "minute": 10}
